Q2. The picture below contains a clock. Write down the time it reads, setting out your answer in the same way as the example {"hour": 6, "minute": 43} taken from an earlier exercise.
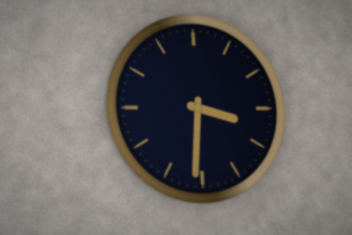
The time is {"hour": 3, "minute": 31}
